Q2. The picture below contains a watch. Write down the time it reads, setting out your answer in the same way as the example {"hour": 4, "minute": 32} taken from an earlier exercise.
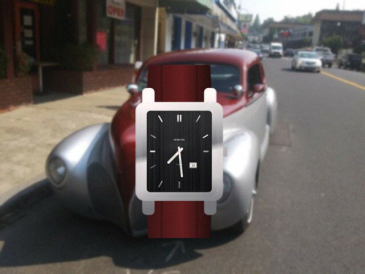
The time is {"hour": 7, "minute": 29}
